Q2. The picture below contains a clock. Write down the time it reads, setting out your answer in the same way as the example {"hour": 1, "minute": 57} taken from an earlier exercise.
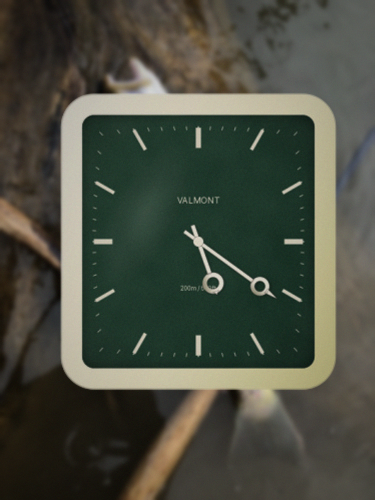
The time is {"hour": 5, "minute": 21}
